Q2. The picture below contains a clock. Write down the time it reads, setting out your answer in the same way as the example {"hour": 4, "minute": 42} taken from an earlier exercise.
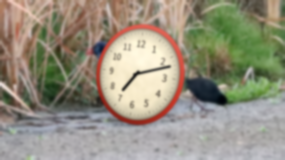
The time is {"hour": 7, "minute": 12}
